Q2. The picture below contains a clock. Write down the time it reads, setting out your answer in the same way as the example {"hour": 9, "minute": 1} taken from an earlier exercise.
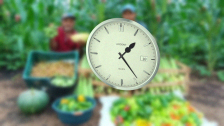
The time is {"hour": 1, "minute": 24}
